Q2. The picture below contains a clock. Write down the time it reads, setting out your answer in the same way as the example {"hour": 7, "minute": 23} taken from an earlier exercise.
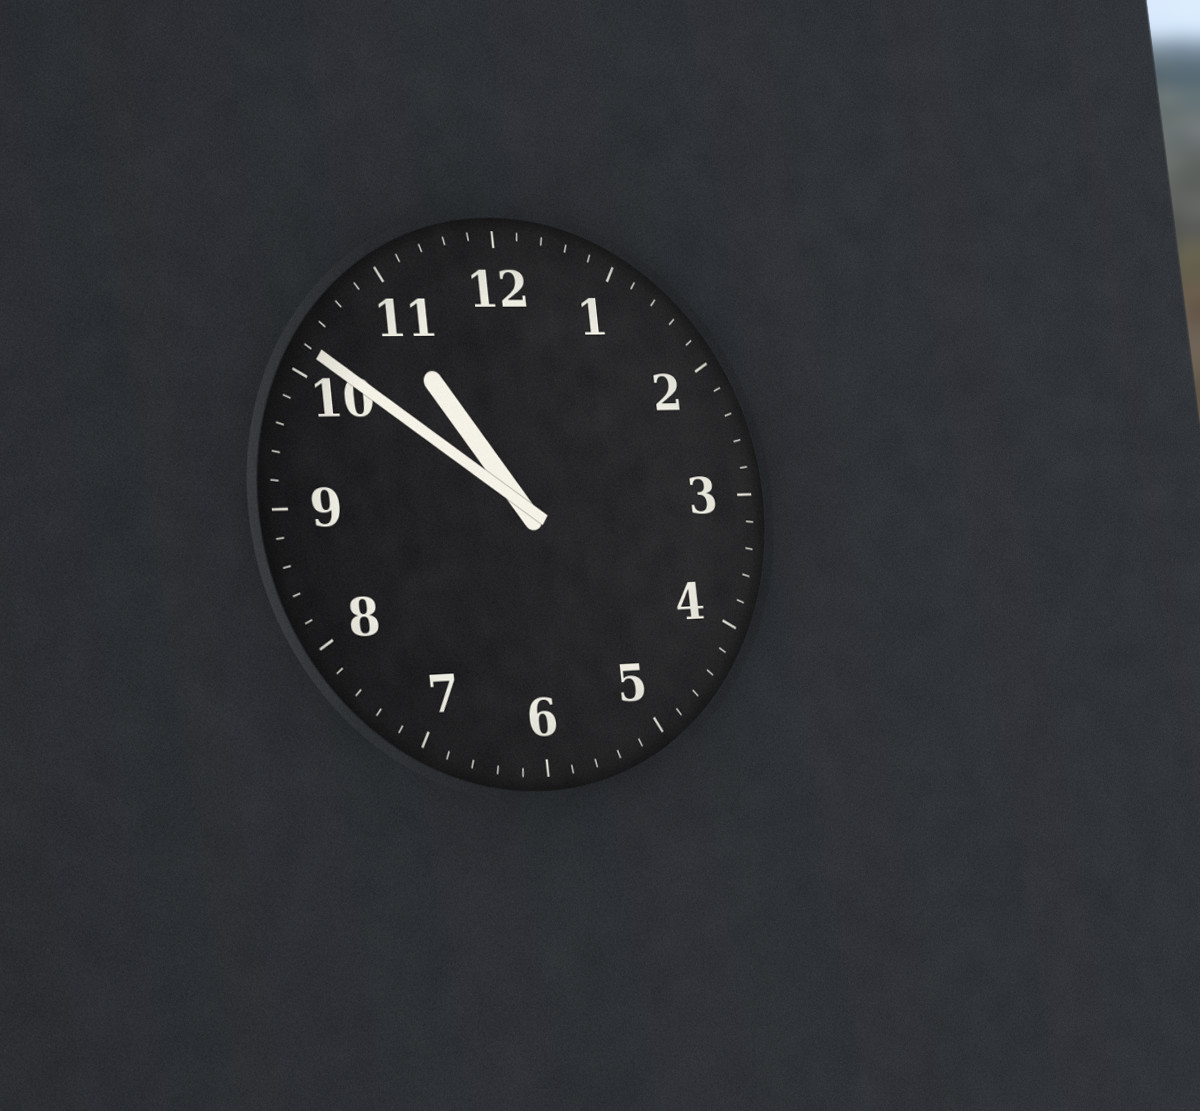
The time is {"hour": 10, "minute": 51}
